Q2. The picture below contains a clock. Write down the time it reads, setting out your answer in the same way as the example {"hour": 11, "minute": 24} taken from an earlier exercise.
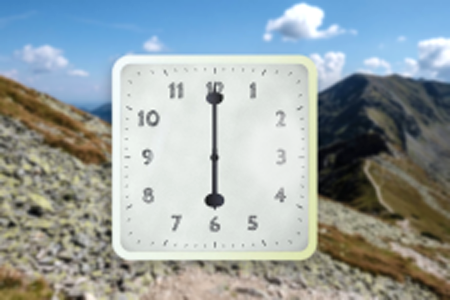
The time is {"hour": 6, "minute": 0}
